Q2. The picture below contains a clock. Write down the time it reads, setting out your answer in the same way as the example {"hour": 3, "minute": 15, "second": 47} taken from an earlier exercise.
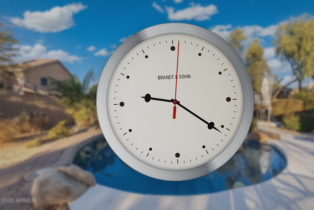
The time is {"hour": 9, "minute": 21, "second": 1}
